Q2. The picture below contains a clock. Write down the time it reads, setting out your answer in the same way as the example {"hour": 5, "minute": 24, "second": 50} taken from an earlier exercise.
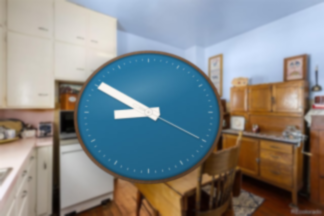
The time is {"hour": 8, "minute": 50, "second": 20}
